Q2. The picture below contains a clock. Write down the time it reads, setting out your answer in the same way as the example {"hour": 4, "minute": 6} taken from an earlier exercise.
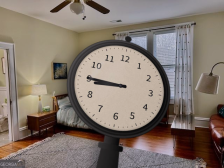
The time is {"hour": 8, "minute": 45}
